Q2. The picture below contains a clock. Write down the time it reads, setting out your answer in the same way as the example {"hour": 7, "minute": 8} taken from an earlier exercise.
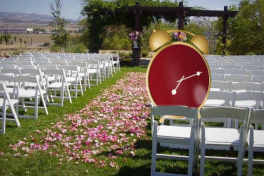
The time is {"hour": 7, "minute": 12}
